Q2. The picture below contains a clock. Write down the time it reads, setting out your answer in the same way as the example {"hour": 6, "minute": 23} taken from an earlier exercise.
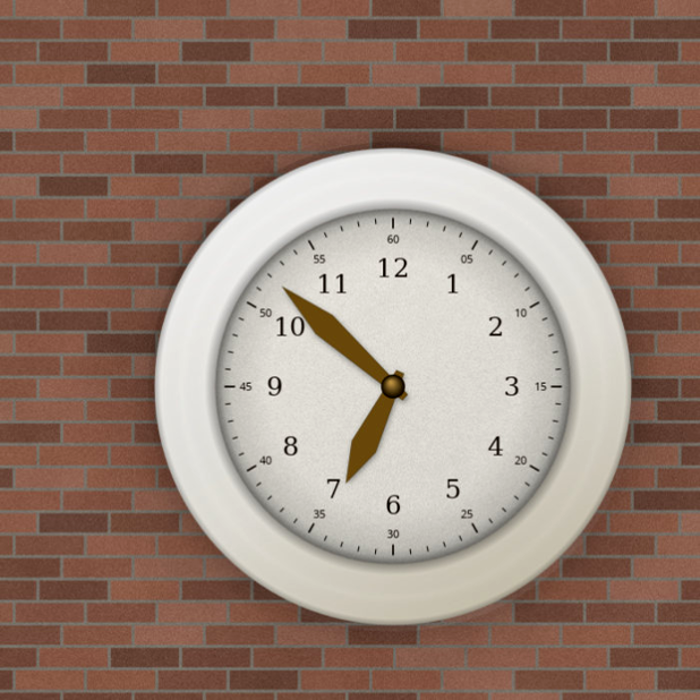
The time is {"hour": 6, "minute": 52}
